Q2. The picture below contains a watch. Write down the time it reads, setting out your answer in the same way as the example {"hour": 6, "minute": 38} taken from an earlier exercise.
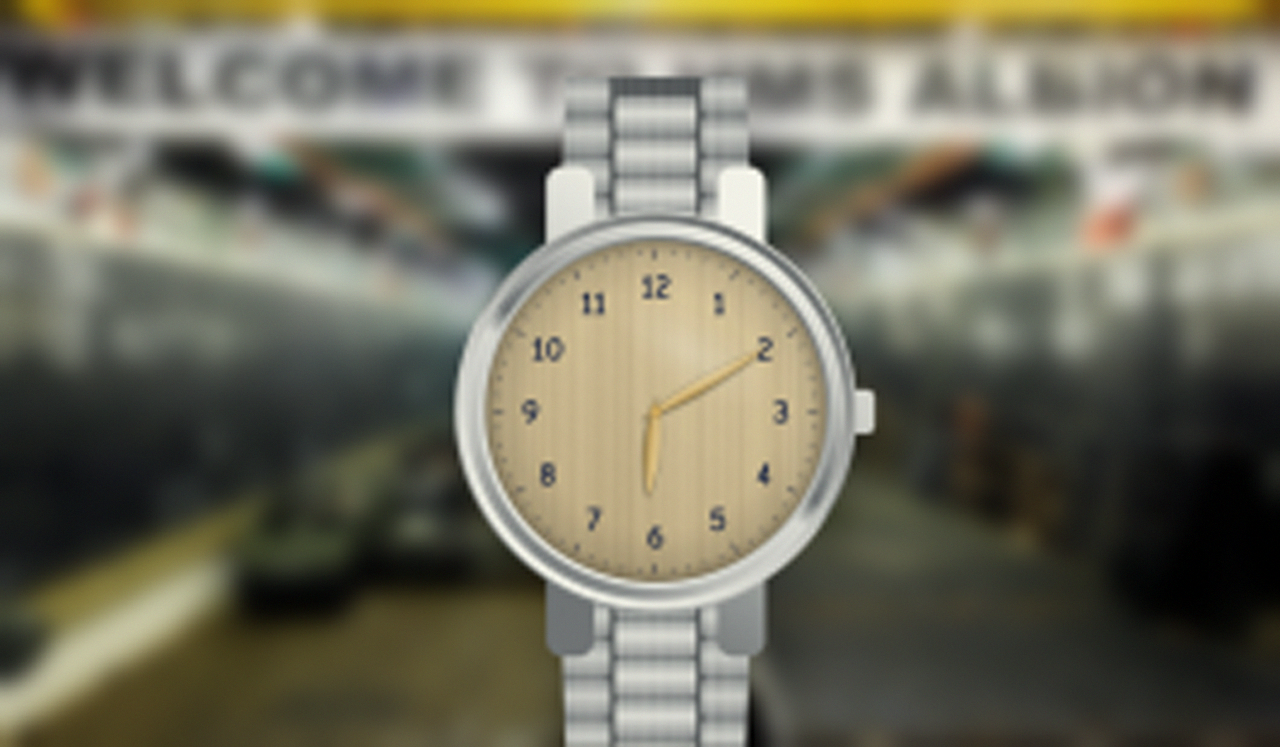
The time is {"hour": 6, "minute": 10}
